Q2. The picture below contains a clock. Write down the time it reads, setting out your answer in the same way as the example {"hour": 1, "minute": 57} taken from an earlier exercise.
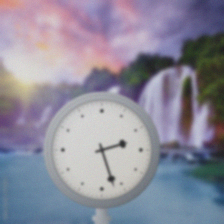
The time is {"hour": 2, "minute": 27}
